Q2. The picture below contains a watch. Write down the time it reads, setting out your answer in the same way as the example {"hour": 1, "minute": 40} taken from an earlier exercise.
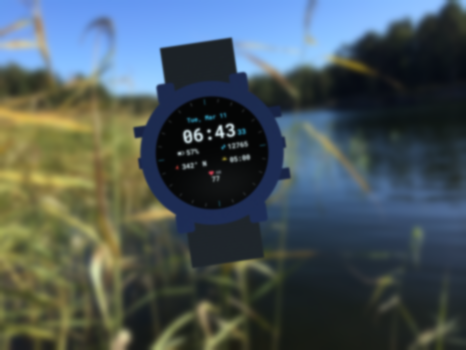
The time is {"hour": 6, "minute": 43}
